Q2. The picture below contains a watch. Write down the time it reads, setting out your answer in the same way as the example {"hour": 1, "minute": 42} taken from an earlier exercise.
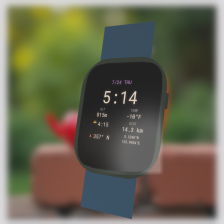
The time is {"hour": 5, "minute": 14}
